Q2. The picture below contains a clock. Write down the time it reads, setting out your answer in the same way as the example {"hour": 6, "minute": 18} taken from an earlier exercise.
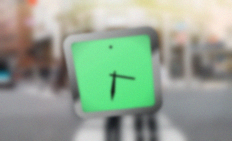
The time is {"hour": 3, "minute": 32}
